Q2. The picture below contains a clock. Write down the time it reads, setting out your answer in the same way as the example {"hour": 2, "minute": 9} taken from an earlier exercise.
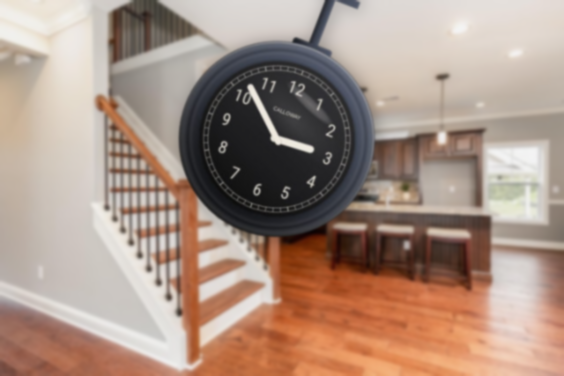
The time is {"hour": 2, "minute": 52}
